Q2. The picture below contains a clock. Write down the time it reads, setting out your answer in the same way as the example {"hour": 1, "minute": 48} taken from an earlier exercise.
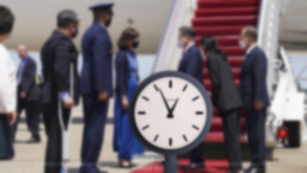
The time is {"hour": 12, "minute": 56}
